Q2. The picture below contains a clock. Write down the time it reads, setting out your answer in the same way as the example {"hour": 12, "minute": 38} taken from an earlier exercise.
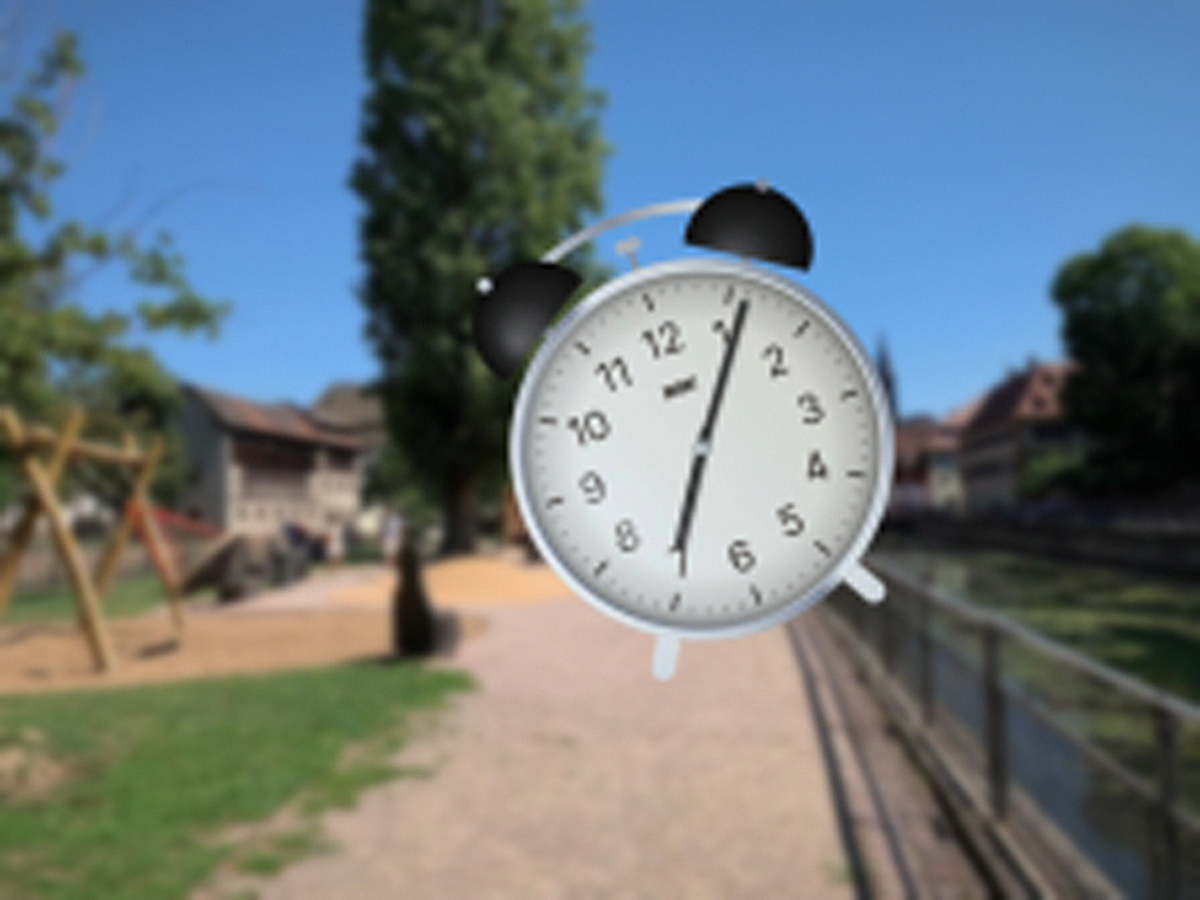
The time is {"hour": 7, "minute": 6}
